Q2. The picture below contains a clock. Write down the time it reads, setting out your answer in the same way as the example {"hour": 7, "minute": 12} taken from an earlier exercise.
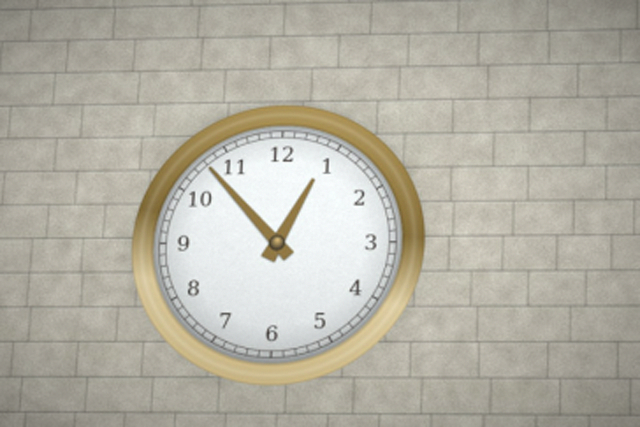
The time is {"hour": 12, "minute": 53}
